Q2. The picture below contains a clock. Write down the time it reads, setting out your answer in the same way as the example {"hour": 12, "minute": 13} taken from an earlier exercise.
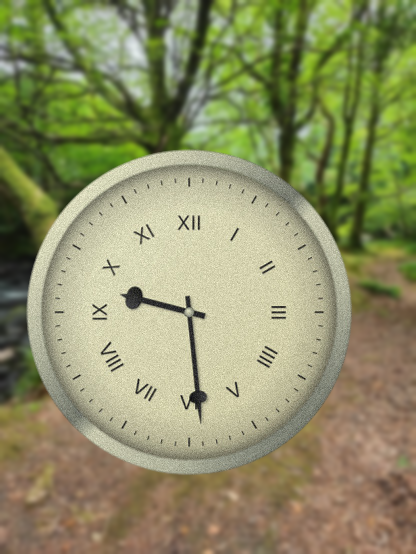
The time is {"hour": 9, "minute": 29}
